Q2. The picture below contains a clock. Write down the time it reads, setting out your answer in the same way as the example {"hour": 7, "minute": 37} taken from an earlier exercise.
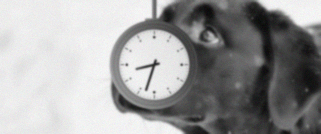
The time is {"hour": 8, "minute": 33}
